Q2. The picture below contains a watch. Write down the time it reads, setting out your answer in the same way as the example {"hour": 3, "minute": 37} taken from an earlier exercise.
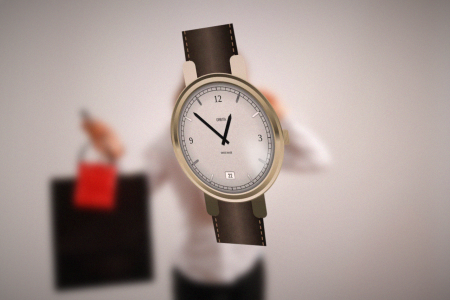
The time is {"hour": 12, "minute": 52}
